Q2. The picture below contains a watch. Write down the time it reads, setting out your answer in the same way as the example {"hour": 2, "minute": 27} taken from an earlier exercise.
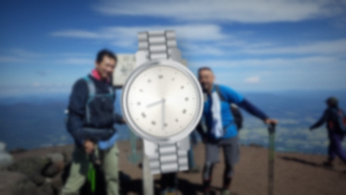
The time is {"hour": 8, "minute": 31}
